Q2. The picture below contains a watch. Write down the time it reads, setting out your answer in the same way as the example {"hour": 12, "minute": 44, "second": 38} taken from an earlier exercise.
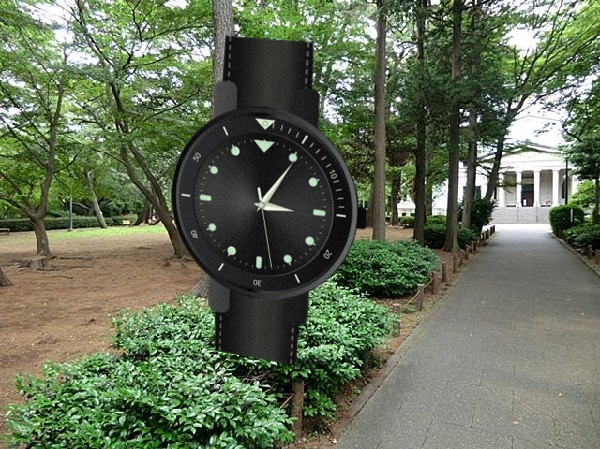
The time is {"hour": 3, "minute": 5, "second": 28}
